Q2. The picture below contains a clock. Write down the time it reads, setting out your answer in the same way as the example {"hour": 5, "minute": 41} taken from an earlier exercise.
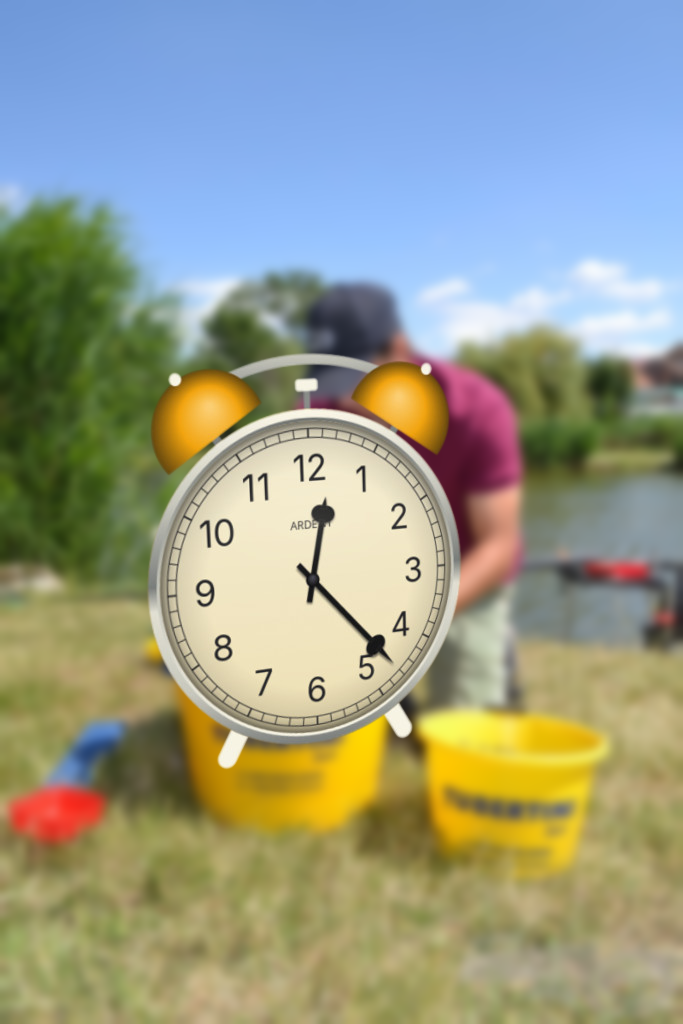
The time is {"hour": 12, "minute": 23}
